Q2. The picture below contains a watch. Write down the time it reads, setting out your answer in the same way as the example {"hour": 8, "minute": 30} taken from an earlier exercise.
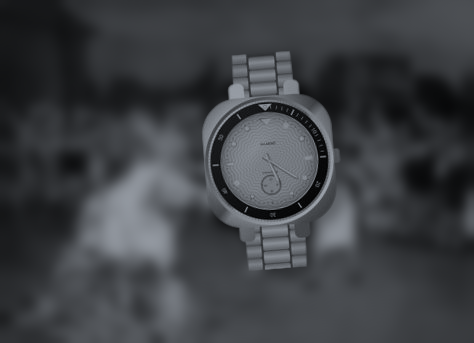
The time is {"hour": 5, "minute": 21}
